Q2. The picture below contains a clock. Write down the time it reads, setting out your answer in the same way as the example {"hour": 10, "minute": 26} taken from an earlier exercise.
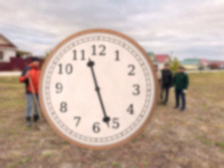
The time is {"hour": 11, "minute": 27}
